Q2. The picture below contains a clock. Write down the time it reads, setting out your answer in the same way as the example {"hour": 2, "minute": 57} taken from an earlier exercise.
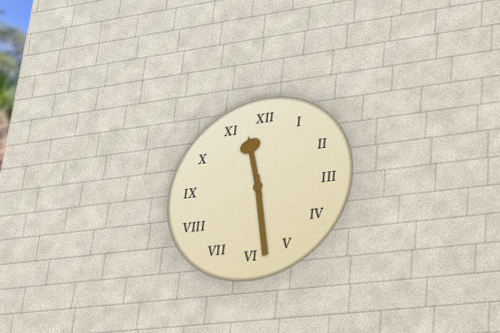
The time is {"hour": 11, "minute": 28}
